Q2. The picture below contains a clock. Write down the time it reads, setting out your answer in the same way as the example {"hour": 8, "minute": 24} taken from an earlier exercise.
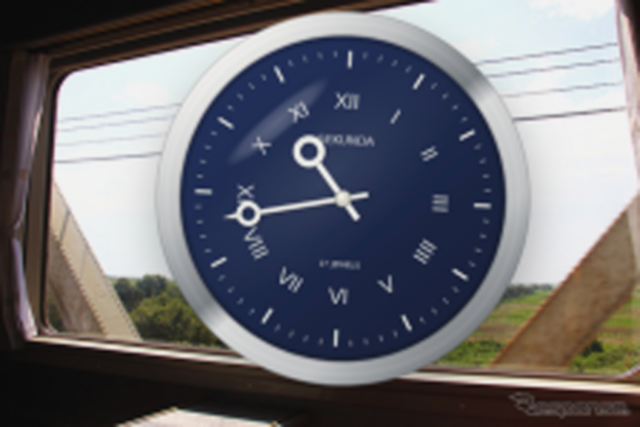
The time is {"hour": 10, "minute": 43}
